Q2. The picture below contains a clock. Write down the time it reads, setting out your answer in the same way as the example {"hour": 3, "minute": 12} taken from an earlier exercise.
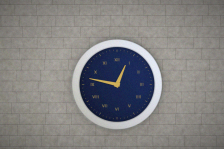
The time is {"hour": 12, "minute": 47}
